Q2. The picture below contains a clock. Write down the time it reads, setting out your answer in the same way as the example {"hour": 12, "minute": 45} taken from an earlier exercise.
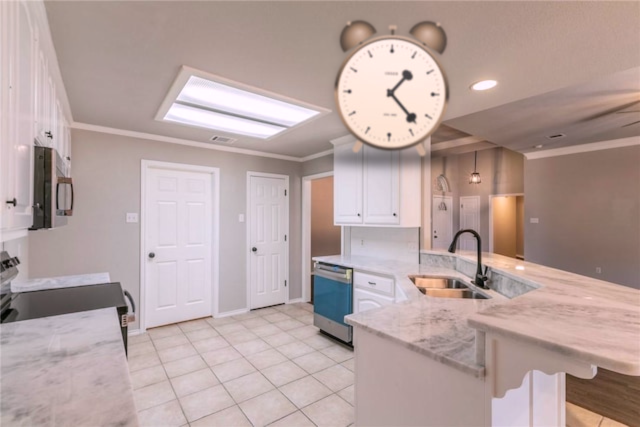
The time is {"hour": 1, "minute": 23}
